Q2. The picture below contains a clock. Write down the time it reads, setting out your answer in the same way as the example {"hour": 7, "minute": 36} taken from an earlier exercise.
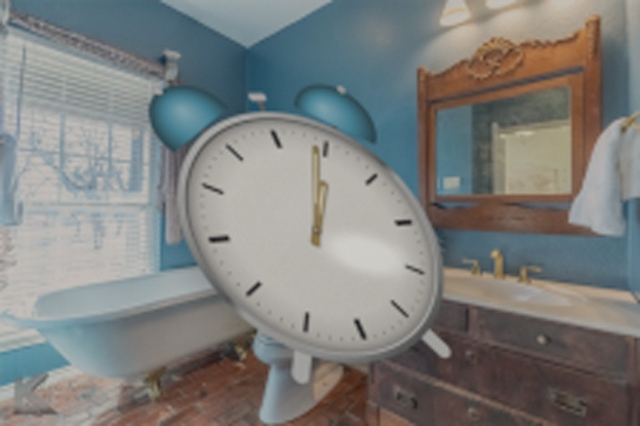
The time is {"hour": 1, "minute": 4}
